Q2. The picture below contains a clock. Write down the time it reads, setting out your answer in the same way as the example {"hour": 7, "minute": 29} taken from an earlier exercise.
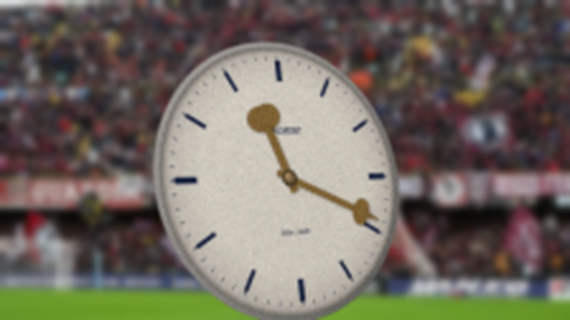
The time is {"hour": 11, "minute": 19}
